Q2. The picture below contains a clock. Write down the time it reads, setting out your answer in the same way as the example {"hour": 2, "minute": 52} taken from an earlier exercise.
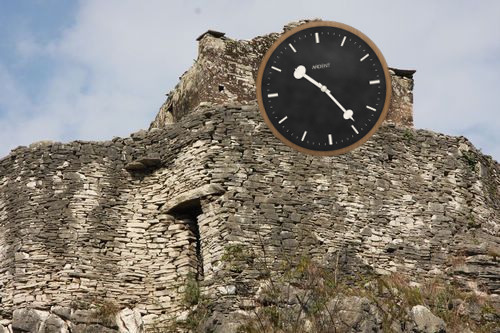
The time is {"hour": 10, "minute": 24}
